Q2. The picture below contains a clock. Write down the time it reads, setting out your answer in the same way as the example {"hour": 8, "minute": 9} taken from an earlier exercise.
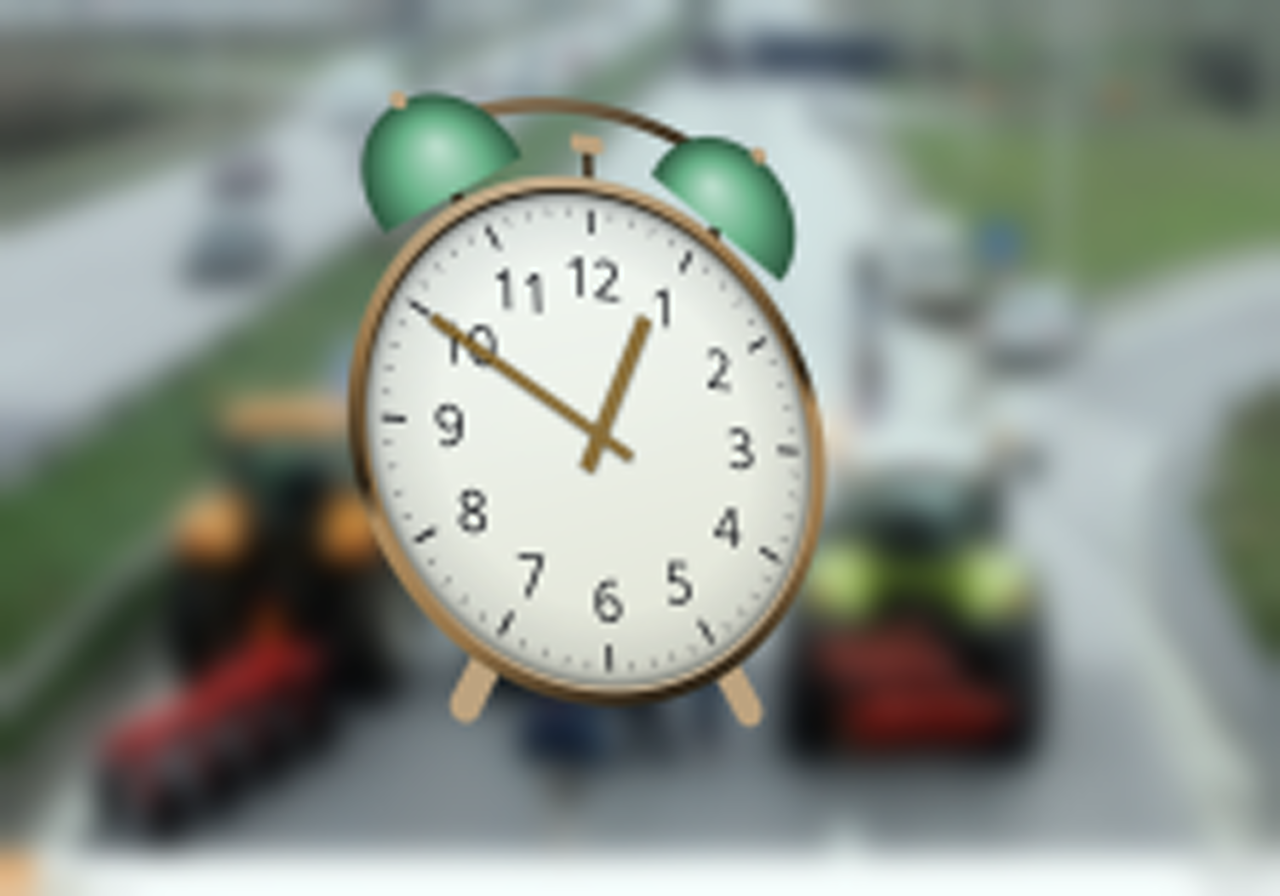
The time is {"hour": 12, "minute": 50}
